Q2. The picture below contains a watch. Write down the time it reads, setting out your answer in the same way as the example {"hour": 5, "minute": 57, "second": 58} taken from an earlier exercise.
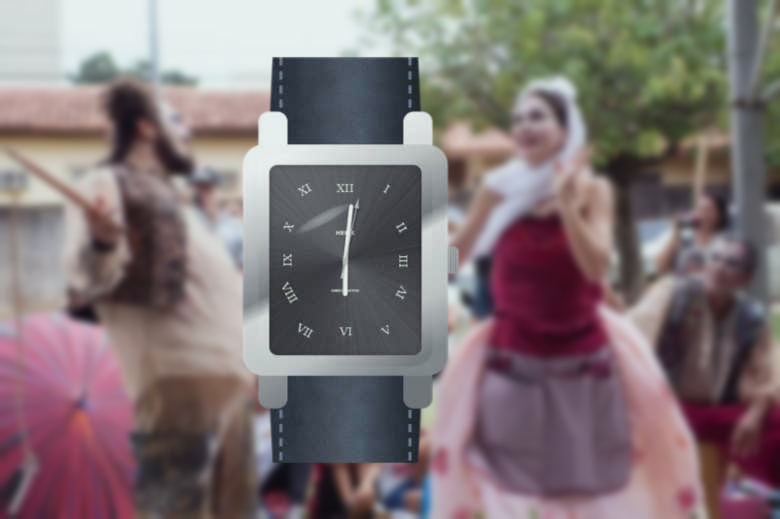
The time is {"hour": 6, "minute": 1, "second": 2}
